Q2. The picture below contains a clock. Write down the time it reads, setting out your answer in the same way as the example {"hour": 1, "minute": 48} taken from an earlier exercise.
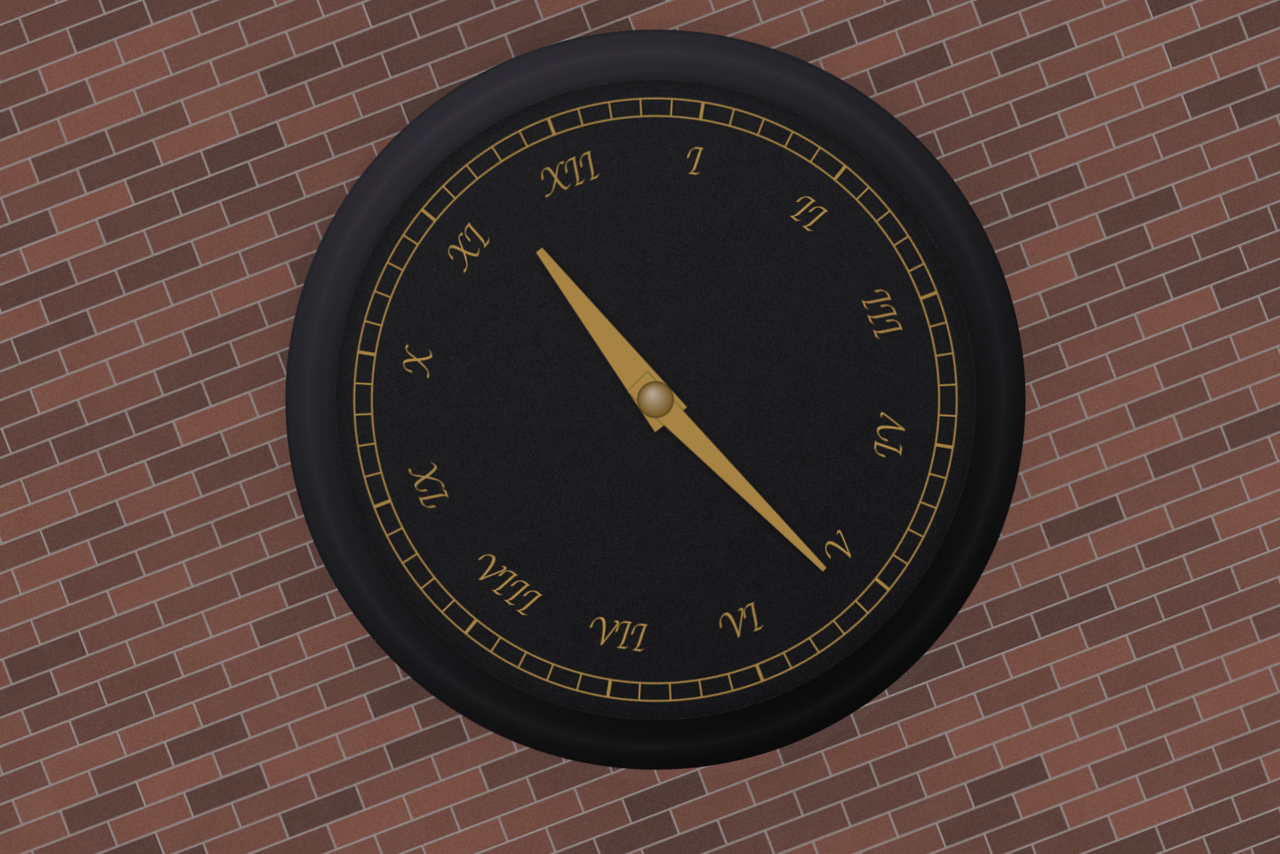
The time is {"hour": 11, "minute": 26}
